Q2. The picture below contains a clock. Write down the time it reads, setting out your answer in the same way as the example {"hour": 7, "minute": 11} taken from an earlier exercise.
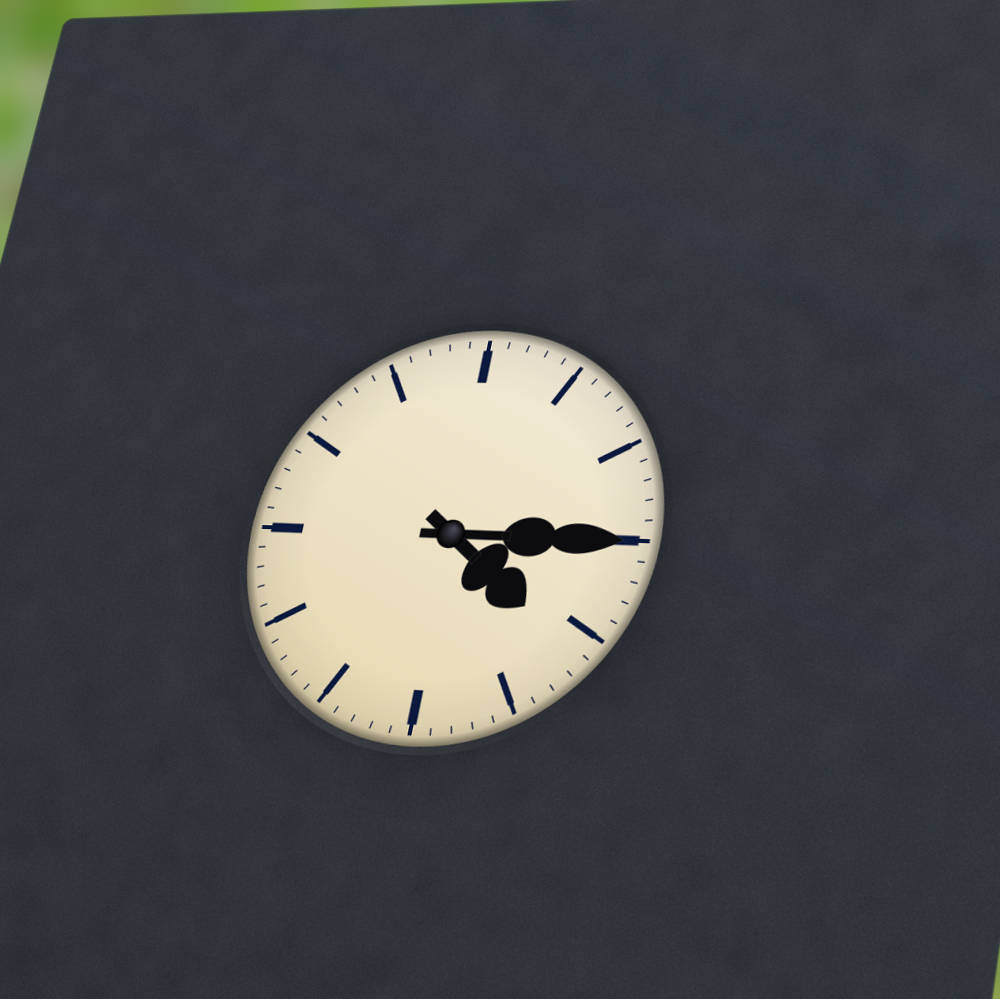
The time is {"hour": 4, "minute": 15}
